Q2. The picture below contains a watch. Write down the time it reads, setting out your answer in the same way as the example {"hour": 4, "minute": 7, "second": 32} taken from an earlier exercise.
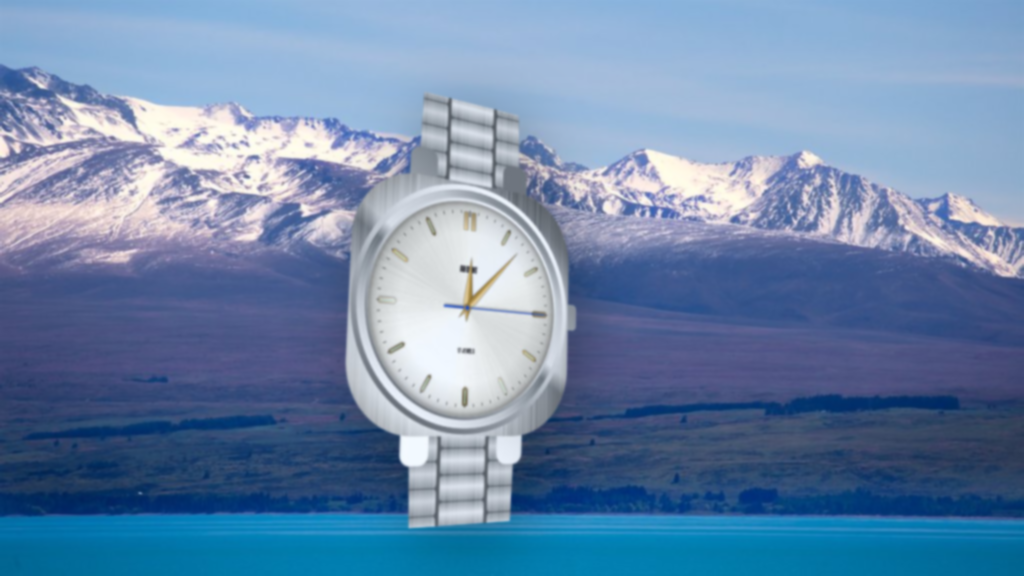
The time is {"hour": 12, "minute": 7, "second": 15}
